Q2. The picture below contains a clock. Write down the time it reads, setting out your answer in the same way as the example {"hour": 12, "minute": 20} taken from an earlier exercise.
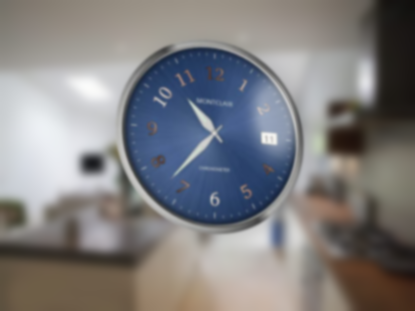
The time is {"hour": 10, "minute": 37}
